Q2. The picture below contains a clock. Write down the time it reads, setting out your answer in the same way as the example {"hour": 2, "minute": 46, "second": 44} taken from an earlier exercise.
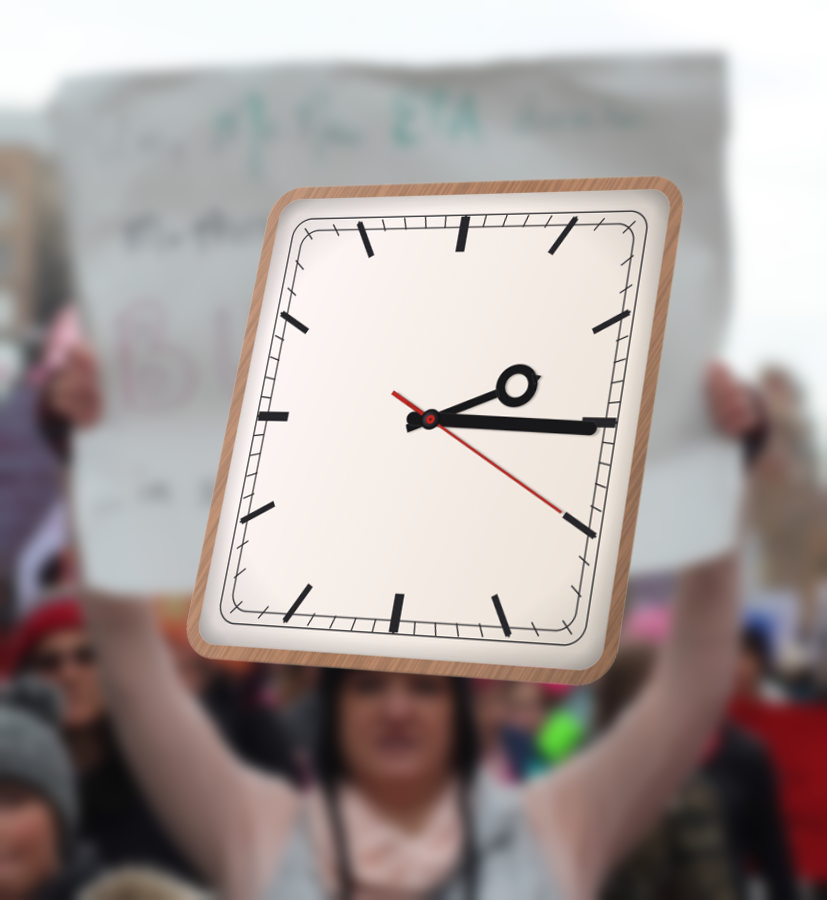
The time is {"hour": 2, "minute": 15, "second": 20}
